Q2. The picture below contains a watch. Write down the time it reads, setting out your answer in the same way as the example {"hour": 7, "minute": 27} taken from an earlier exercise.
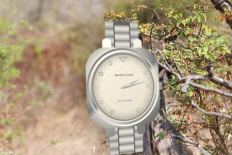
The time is {"hour": 2, "minute": 13}
